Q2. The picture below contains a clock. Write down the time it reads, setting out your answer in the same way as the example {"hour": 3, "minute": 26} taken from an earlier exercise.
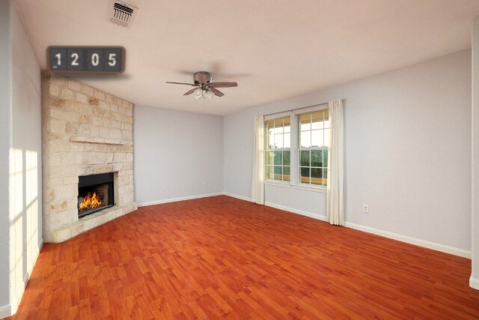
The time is {"hour": 12, "minute": 5}
